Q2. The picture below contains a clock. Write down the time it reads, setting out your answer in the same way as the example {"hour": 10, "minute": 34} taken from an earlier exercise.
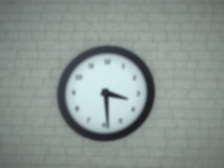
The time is {"hour": 3, "minute": 29}
